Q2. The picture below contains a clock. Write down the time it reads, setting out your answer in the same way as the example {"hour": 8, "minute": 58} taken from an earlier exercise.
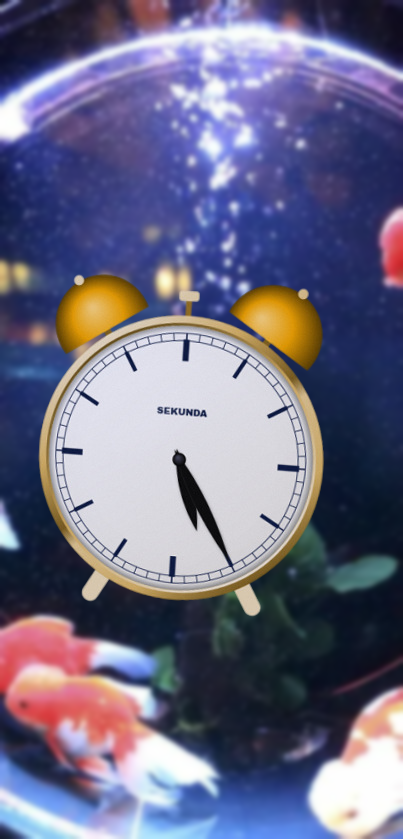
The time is {"hour": 5, "minute": 25}
